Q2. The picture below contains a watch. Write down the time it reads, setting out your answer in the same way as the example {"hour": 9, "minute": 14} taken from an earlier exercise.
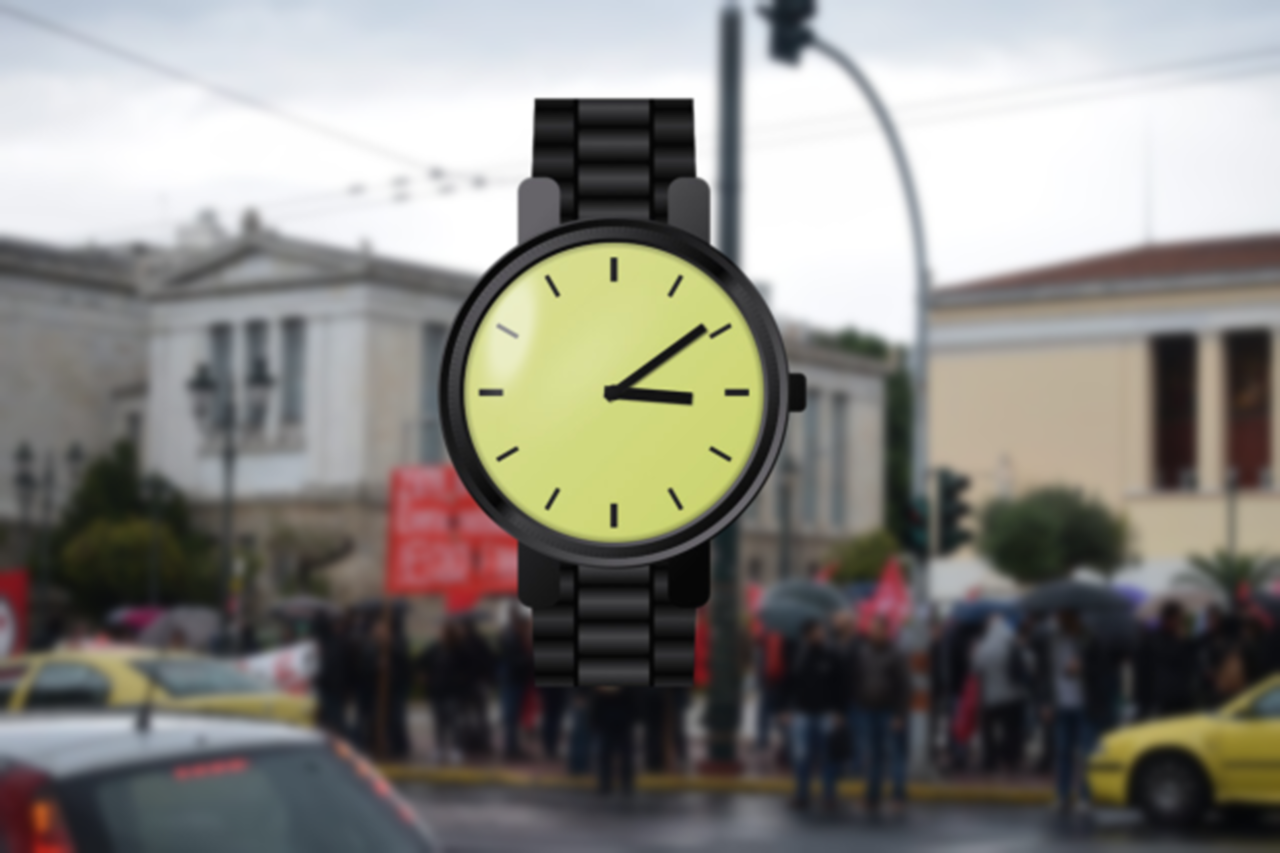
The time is {"hour": 3, "minute": 9}
